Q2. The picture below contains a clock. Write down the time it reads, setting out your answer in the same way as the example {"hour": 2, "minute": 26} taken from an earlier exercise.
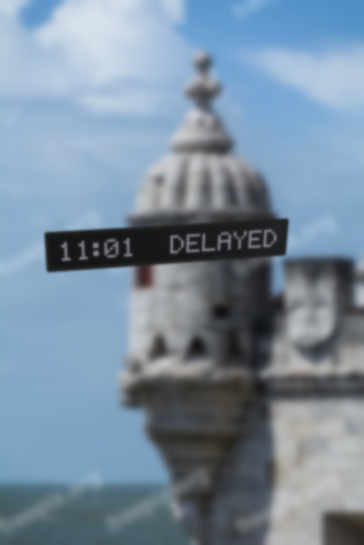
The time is {"hour": 11, "minute": 1}
